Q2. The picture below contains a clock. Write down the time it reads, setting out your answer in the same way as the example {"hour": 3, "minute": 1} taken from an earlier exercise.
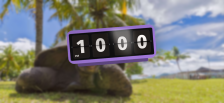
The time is {"hour": 10, "minute": 0}
